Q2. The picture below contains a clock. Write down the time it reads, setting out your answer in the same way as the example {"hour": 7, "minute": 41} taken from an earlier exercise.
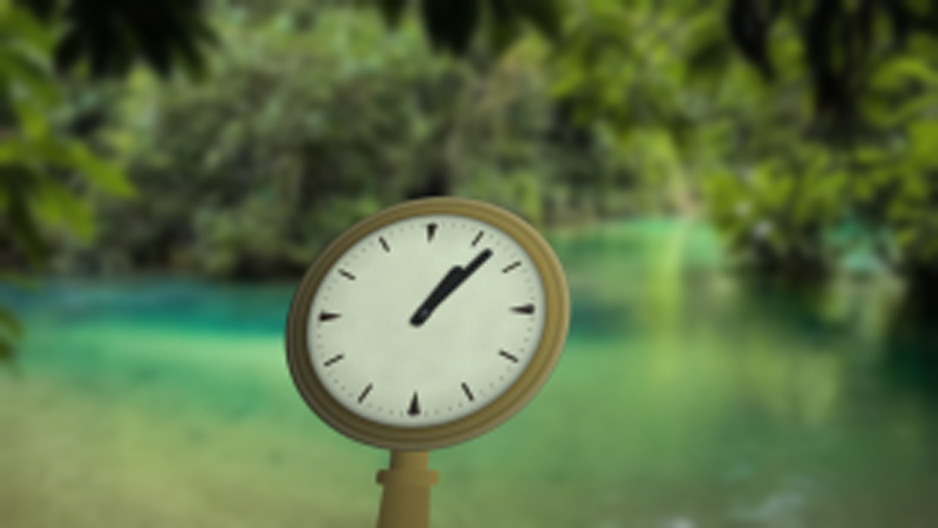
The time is {"hour": 1, "minute": 7}
